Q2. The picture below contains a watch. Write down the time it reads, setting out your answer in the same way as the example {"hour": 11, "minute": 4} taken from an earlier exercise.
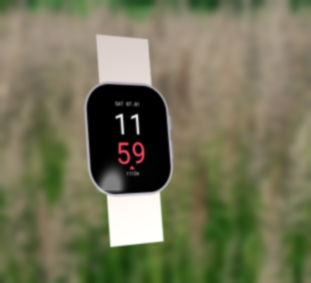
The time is {"hour": 11, "minute": 59}
